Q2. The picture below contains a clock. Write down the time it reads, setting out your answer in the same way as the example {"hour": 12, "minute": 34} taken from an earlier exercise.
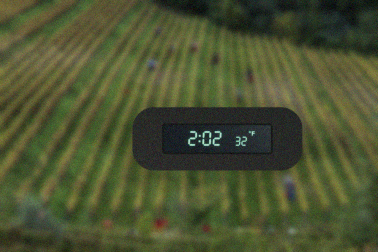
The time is {"hour": 2, "minute": 2}
